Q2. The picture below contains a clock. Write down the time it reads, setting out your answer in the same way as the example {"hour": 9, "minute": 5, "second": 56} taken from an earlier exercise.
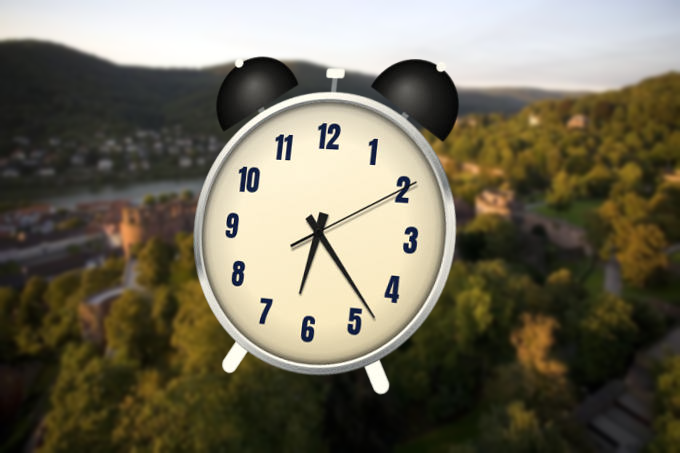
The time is {"hour": 6, "minute": 23, "second": 10}
